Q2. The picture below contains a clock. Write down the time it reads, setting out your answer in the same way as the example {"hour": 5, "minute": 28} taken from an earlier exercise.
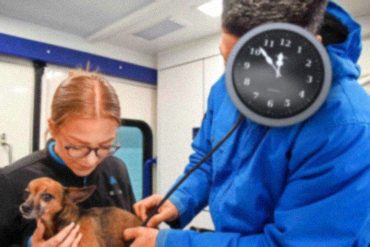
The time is {"hour": 11, "minute": 52}
